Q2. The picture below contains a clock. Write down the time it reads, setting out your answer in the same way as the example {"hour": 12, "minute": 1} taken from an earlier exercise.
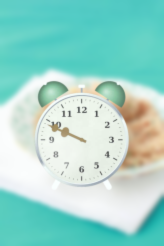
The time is {"hour": 9, "minute": 49}
